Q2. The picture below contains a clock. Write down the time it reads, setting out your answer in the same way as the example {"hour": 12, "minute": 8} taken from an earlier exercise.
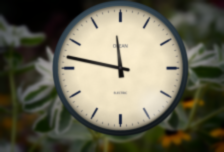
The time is {"hour": 11, "minute": 47}
